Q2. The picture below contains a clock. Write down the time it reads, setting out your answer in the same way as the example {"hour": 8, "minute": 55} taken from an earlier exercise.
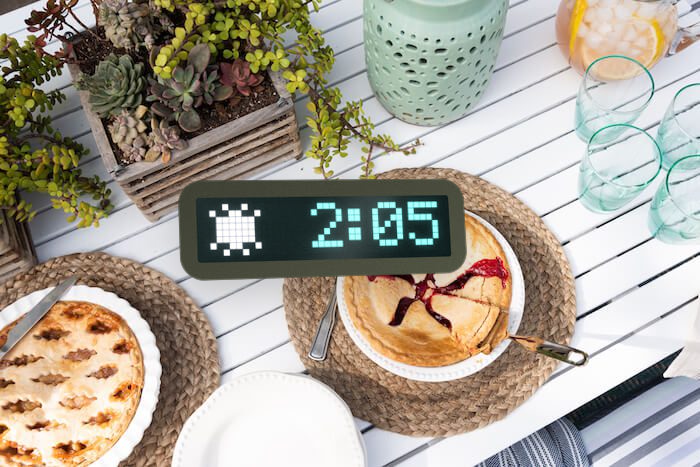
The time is {"hour": 2, "minute": 5}
